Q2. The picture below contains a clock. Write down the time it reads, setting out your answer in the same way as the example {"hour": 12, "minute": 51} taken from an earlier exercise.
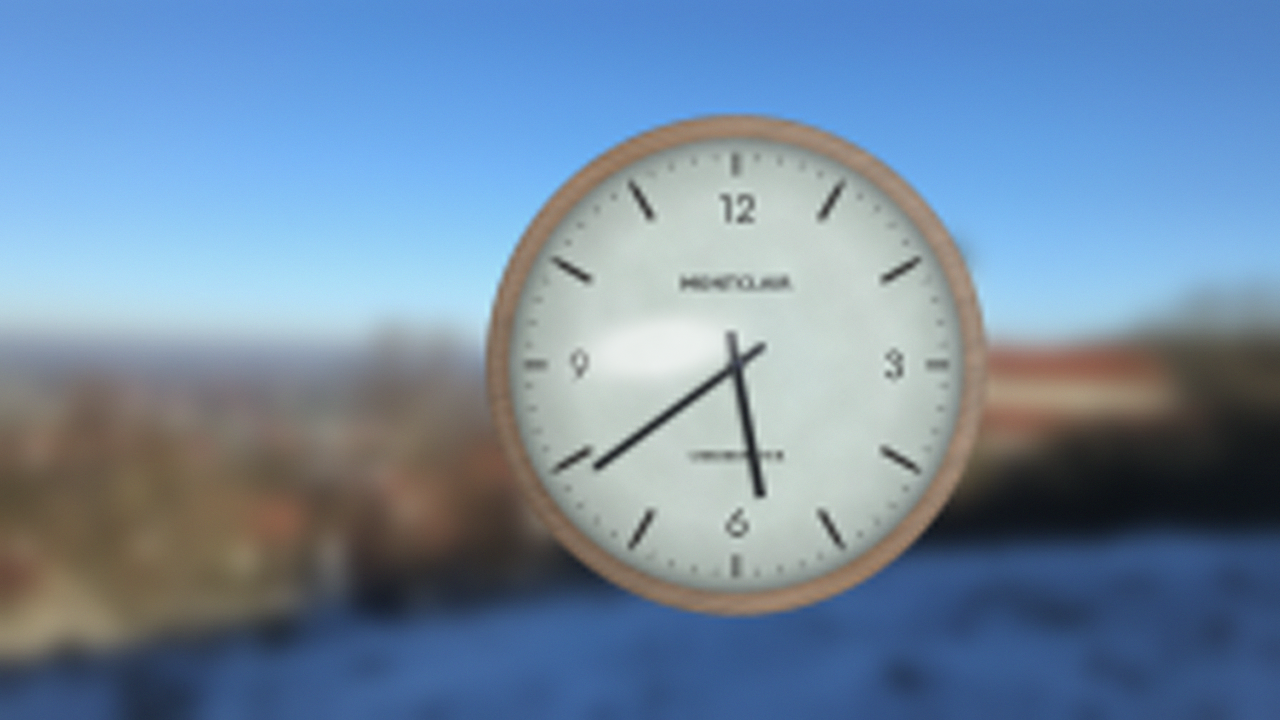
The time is {"hour": 5, "minute": 39}
